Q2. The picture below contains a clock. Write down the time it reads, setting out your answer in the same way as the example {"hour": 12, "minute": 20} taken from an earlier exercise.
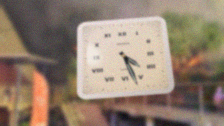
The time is {"hour": 4, "minute": 27}
